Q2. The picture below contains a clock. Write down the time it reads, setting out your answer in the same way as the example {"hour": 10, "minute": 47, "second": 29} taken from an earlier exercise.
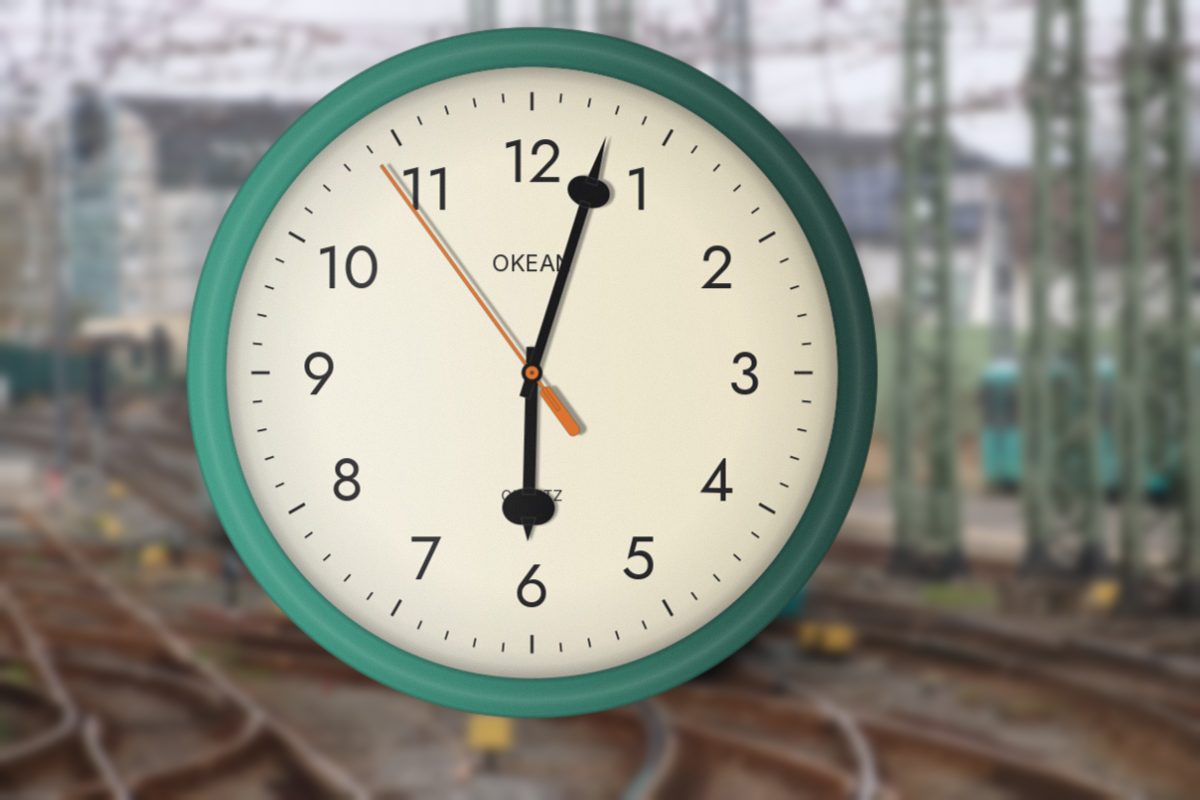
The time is {"hour": 6, "minute": 2, "second": 54}
